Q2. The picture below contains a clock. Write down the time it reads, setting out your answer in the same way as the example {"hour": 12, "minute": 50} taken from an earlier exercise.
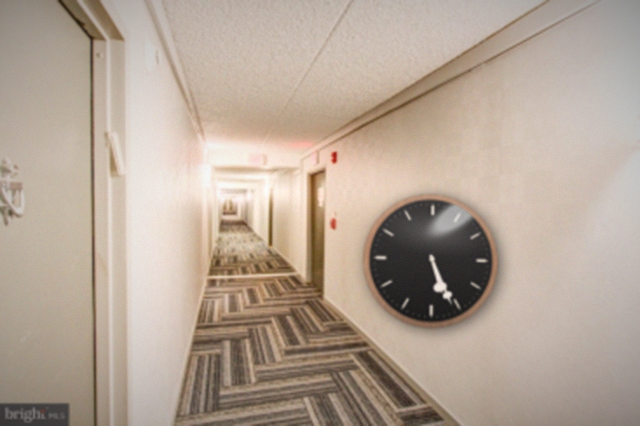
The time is {"hour": 5, "minute": 26}
